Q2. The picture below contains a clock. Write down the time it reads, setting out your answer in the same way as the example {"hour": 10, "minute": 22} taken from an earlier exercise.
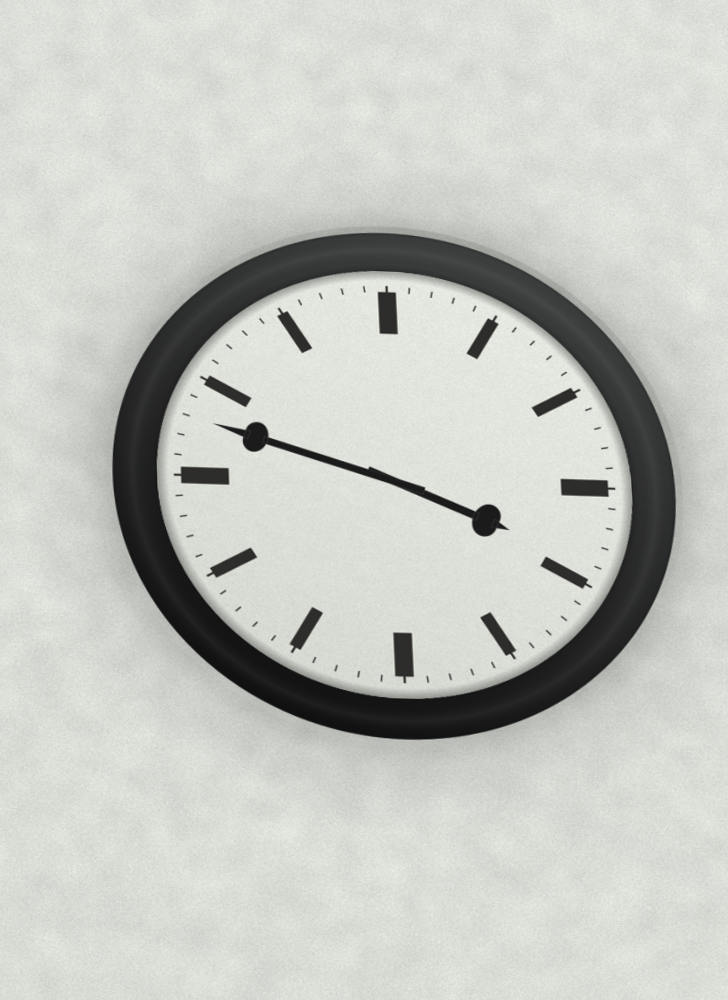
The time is {"hour": 3, "minute": 48}
